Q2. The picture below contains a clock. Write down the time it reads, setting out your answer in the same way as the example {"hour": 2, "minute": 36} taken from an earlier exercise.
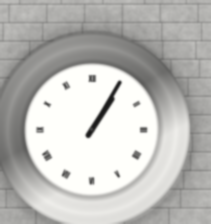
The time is {"hour": 1, "minute": 5}
